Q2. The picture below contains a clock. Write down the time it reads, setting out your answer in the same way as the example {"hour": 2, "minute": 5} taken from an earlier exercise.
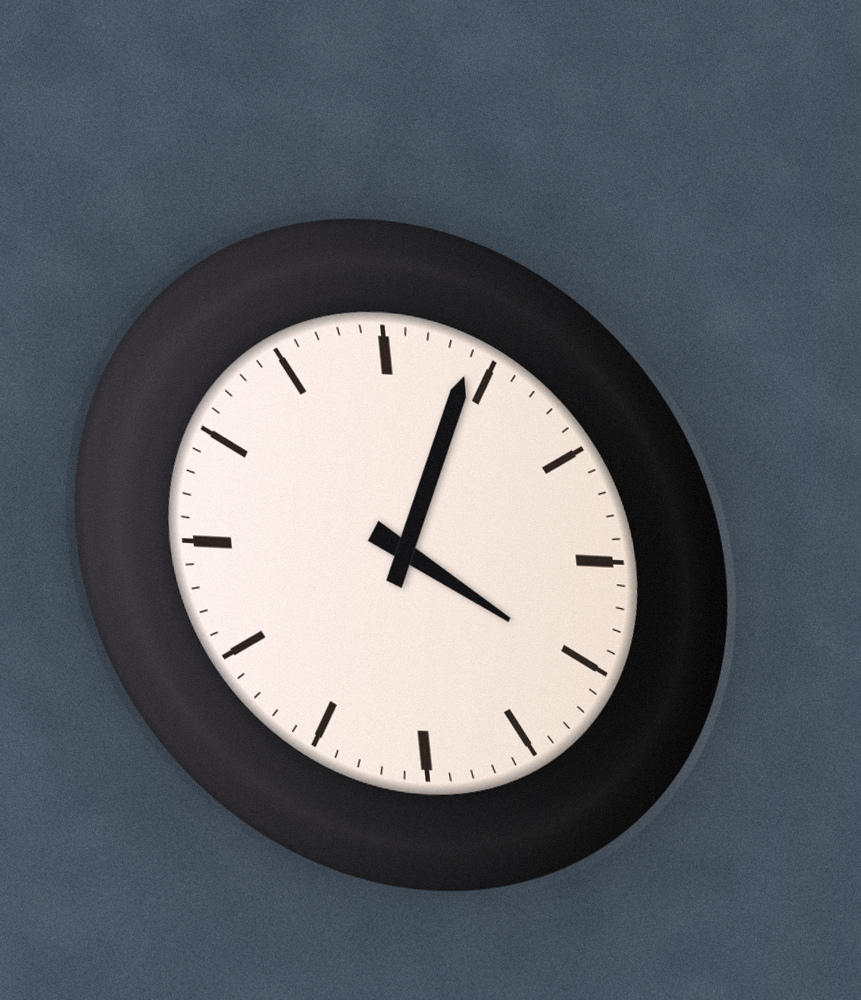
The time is {"hour": 4, "minute": 4}
